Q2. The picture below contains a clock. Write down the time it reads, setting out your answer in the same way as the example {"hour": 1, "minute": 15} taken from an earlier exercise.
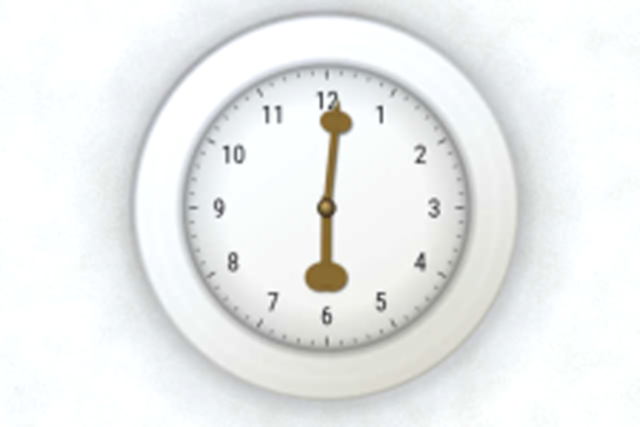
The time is {"hour": 6, "minute": 1}
